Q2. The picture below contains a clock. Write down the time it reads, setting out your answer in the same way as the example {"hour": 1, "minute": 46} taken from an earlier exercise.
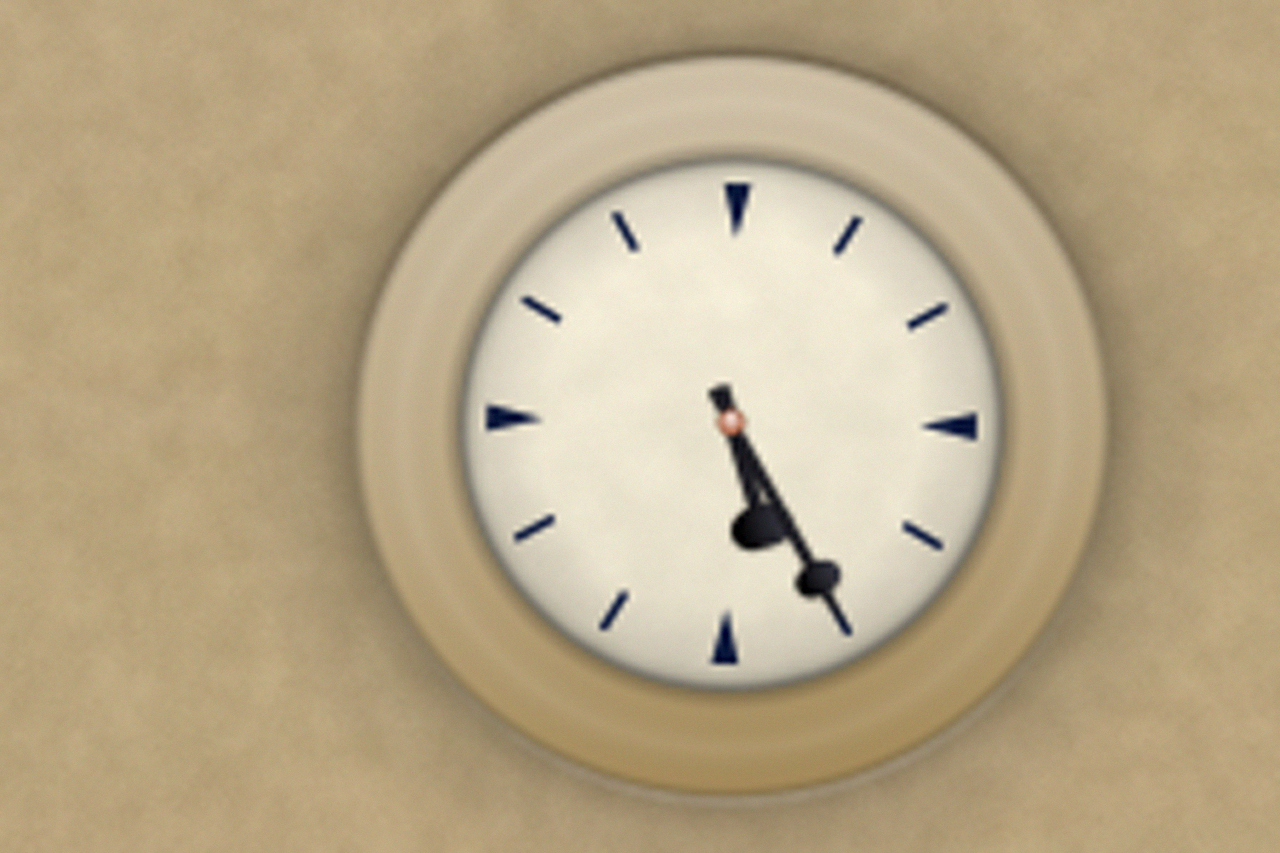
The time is {"hour": 5, "minute": 25}
